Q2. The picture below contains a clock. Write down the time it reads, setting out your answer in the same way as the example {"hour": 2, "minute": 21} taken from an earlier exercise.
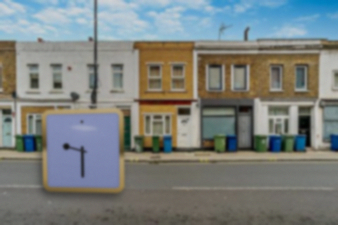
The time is {"hour": 9, "minute": 30}
